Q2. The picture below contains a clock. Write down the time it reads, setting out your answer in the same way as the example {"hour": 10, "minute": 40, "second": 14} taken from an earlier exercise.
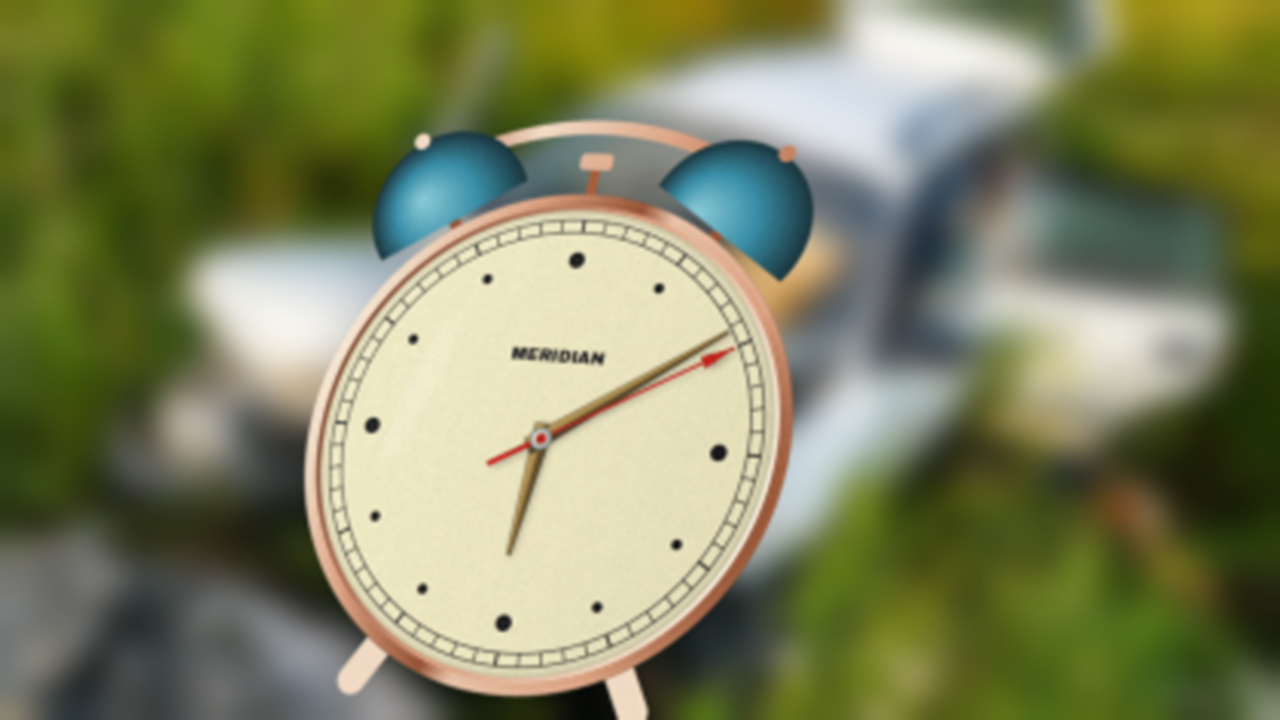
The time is {"hour": 6, "minute": 9, "second": 10}
